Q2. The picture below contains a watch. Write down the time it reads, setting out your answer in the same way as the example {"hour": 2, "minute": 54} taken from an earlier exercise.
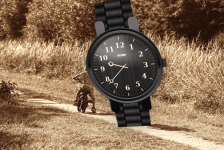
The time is {"hour": 9, "minute": 38}
